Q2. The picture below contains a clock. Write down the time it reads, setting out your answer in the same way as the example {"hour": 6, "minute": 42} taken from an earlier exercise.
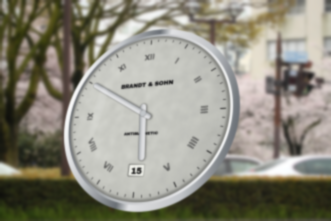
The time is {"hour": 5, "minute": 50}
